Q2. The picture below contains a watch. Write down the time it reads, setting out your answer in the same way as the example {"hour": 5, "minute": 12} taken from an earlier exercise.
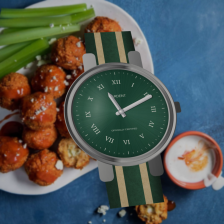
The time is {"hour": 11, "minute": 11}
